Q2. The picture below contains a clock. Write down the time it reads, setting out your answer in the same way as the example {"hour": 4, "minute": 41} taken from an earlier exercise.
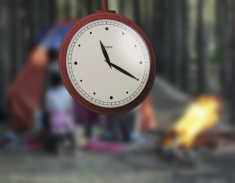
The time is {"hour": 11, "minute": 20}
